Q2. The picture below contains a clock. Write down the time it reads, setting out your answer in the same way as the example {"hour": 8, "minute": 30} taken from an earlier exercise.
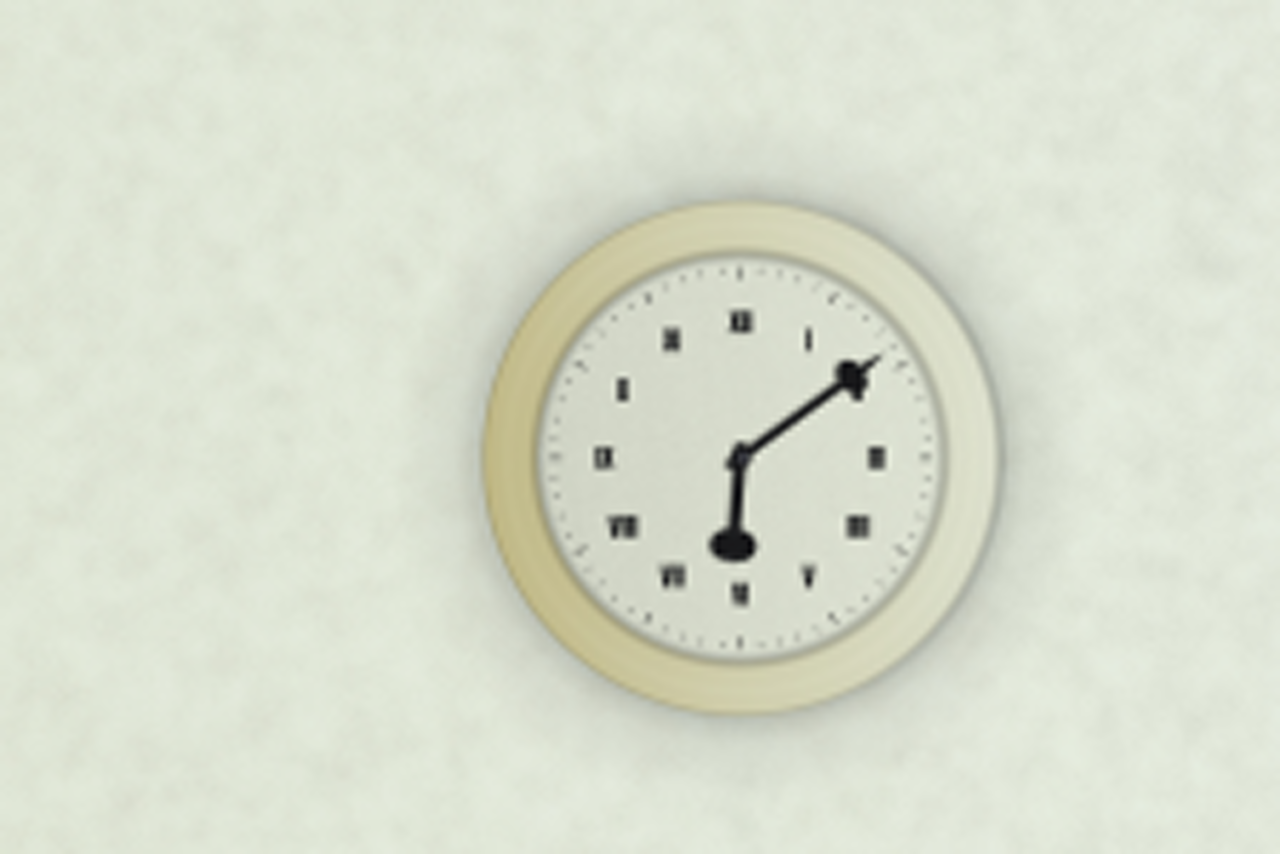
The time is {"hour": 6, "minute": 9}
